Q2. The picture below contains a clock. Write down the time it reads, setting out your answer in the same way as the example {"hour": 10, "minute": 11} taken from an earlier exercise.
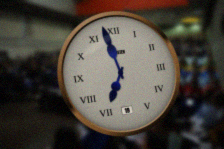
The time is {"hour": 6, "minute": 58}
